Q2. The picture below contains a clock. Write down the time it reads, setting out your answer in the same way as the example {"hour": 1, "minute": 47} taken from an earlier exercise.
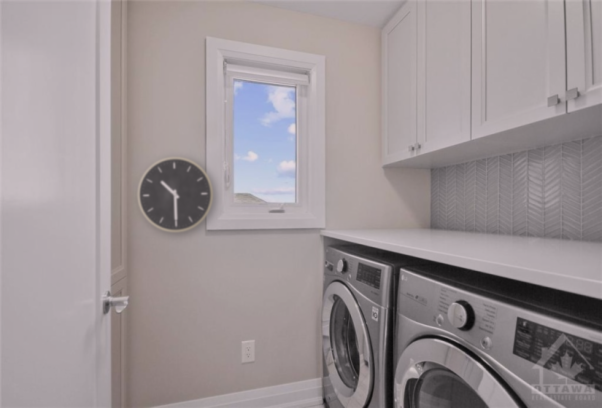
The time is {"hour": 10, "minute": 30}
